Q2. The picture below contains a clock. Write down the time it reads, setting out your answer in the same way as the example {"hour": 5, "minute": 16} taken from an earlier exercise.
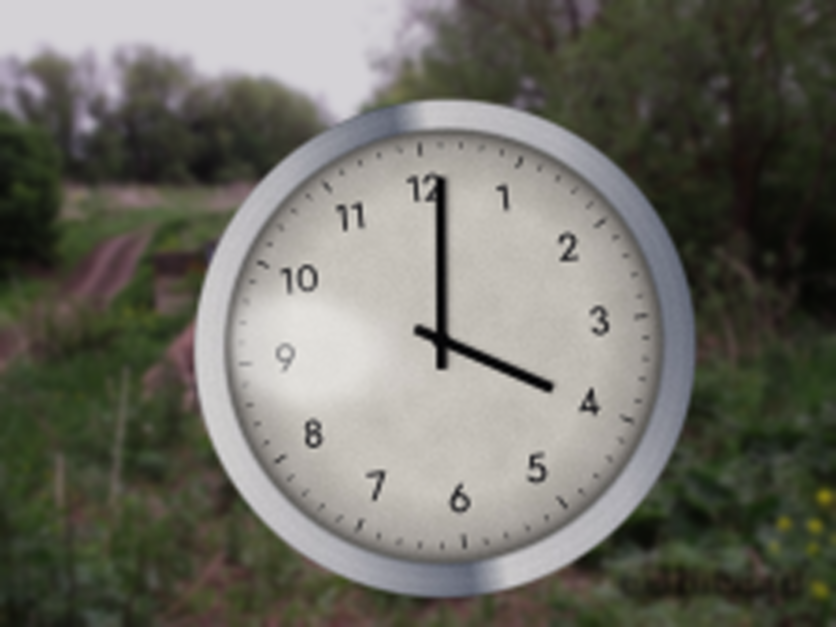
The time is {"hour": 4, "minute": 1}
